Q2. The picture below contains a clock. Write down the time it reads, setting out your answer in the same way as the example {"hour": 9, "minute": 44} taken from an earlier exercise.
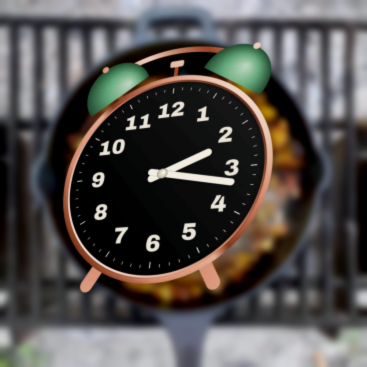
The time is {"hour": 2, "minute": 17}
